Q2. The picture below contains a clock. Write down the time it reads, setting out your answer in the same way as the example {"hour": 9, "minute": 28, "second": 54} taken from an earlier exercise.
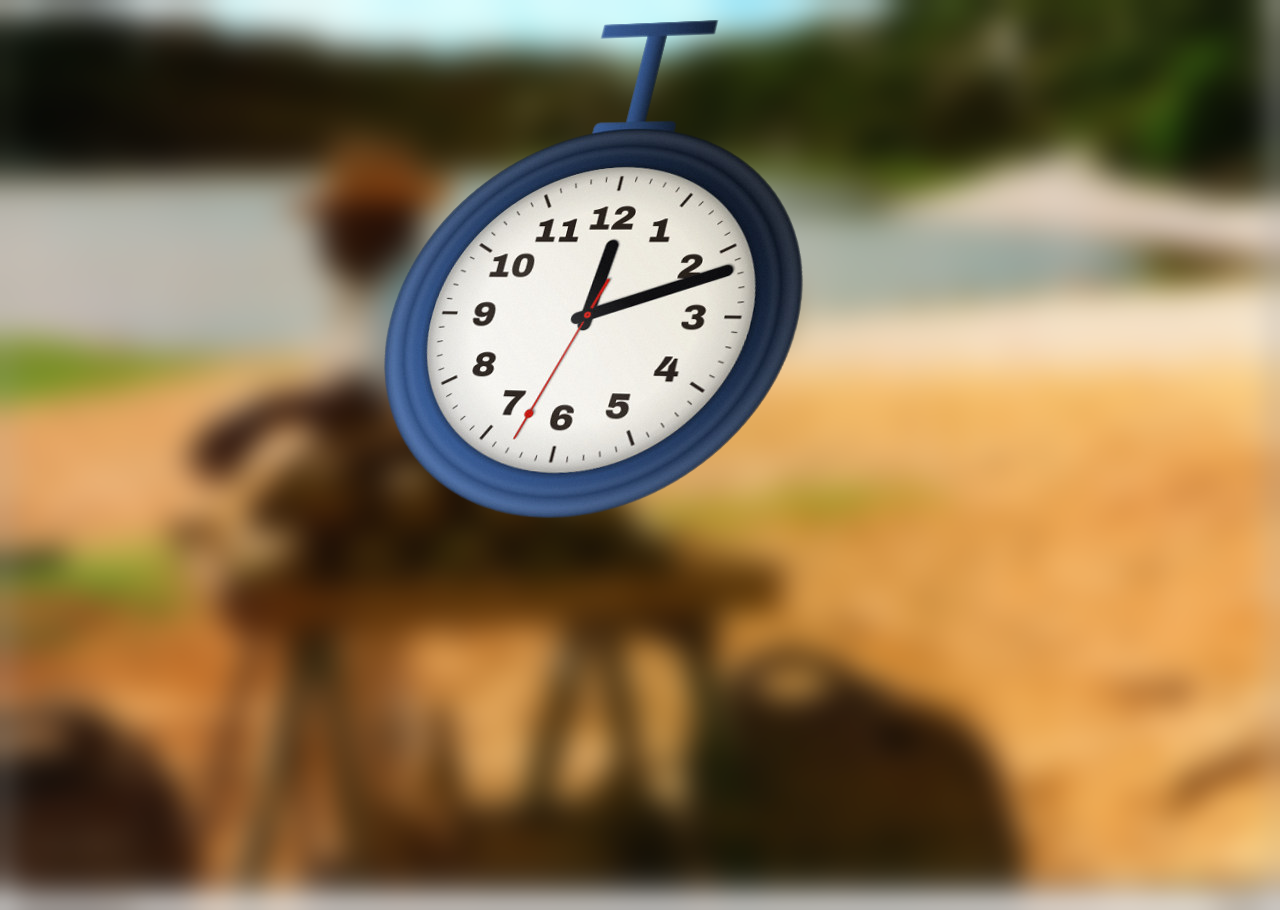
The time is {"hour": 12, "minute": 11, "second": 33}
